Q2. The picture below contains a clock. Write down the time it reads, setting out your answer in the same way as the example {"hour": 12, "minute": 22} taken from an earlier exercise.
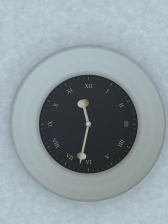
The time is {"hour": 11, "minute": 32}
